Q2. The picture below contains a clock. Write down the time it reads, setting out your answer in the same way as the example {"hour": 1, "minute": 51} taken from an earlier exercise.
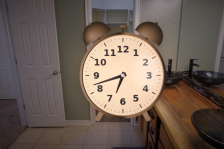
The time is {"hour": 6, "minute": 42}
